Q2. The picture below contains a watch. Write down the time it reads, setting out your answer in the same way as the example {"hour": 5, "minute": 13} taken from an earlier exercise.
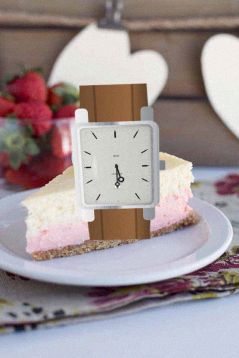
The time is {"hour": 5, "minute": 30}
